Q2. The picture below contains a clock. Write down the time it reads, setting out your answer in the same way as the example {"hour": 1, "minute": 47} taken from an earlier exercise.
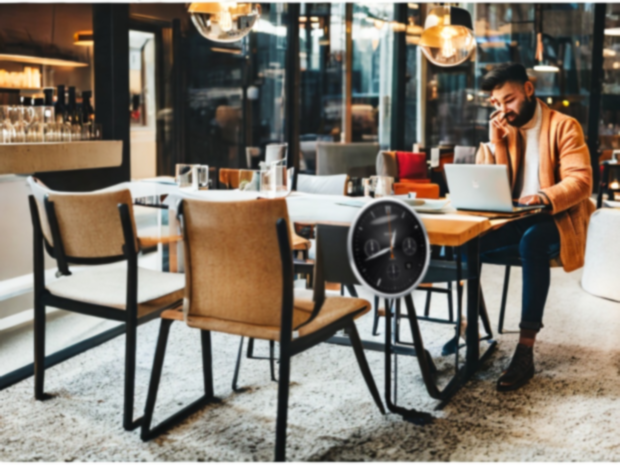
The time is {"hour": 12, "minute": 42}
